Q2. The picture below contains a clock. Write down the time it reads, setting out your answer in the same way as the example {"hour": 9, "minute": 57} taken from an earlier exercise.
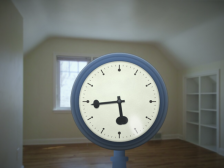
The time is {"hour": 5, "minute": 44}
